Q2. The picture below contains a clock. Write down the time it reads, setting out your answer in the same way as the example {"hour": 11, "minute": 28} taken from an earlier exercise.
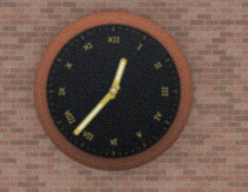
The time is {"hour": 12, "minute": 37}
